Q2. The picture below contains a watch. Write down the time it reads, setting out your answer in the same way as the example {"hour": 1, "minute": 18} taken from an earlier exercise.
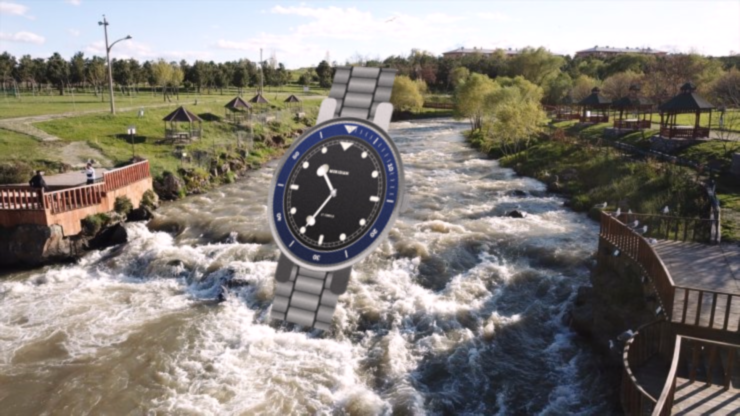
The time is {"hour": 10, "minute": 35}
